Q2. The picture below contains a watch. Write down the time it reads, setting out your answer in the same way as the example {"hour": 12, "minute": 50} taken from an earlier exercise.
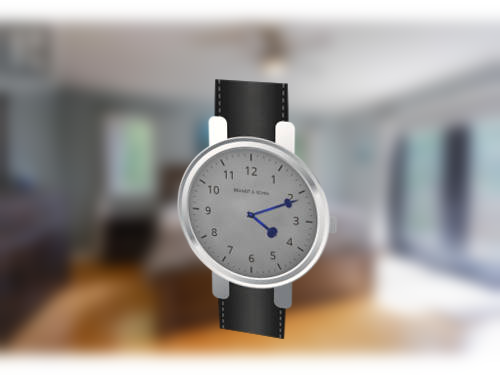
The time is {"hour": 4, "minute": 11}
